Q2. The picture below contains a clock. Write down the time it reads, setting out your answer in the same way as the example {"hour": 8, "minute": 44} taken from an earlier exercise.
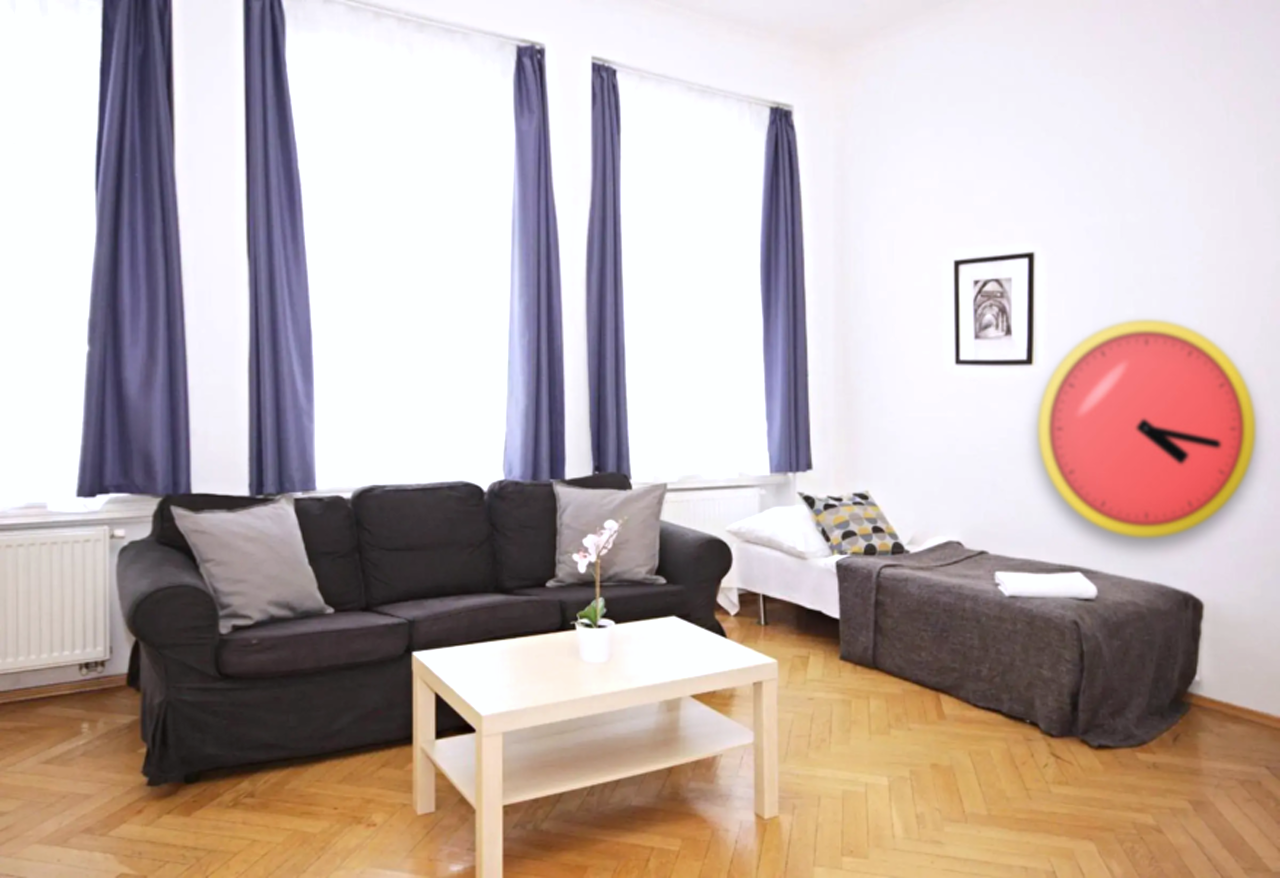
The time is {"hour": 4, "minute": 17}
